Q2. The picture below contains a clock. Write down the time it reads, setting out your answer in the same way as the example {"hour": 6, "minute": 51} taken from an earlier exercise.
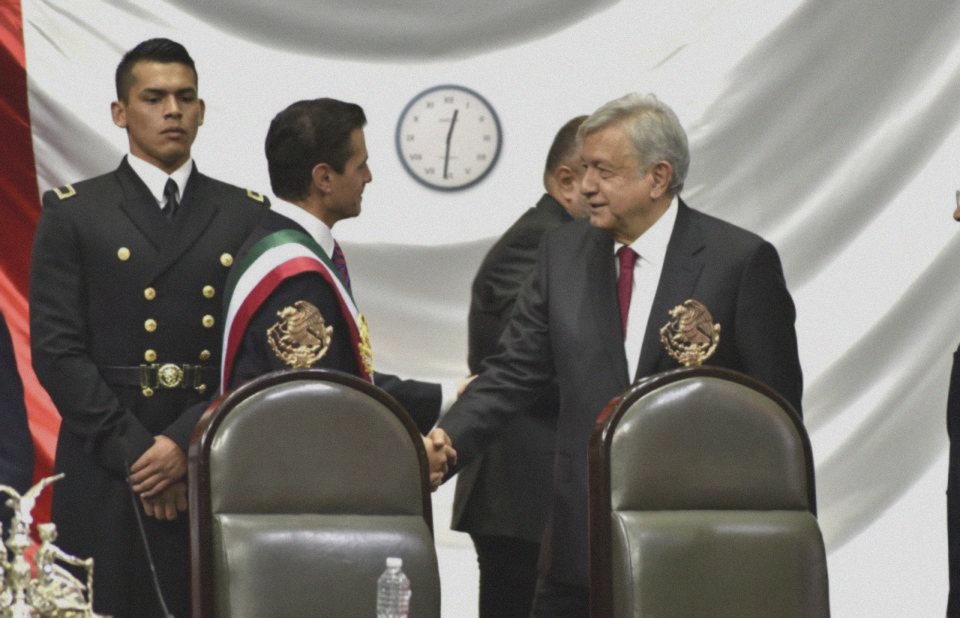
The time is {"hour": 12, "minute": 31}
